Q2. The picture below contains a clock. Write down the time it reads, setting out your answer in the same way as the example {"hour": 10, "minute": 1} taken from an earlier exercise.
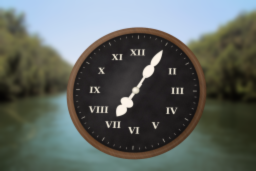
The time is {"hour": 7, "minute": 5}
